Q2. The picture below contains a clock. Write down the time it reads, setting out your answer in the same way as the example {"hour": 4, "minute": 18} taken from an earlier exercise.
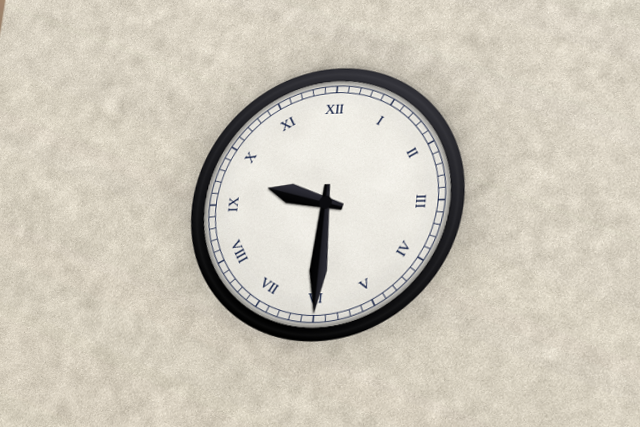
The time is {"hour": 9, "minute": 30}
